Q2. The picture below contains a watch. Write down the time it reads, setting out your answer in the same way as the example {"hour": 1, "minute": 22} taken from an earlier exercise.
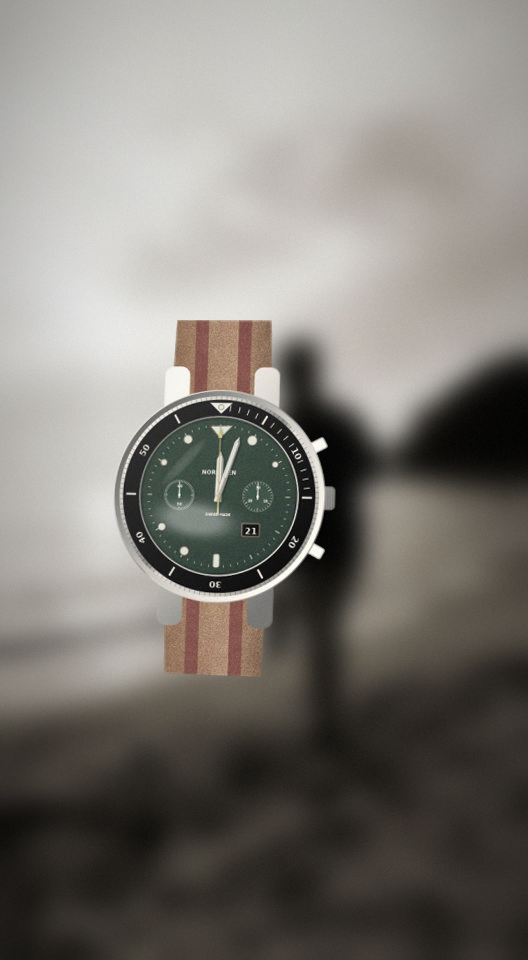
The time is {"hour": 12, "minute": 3}
